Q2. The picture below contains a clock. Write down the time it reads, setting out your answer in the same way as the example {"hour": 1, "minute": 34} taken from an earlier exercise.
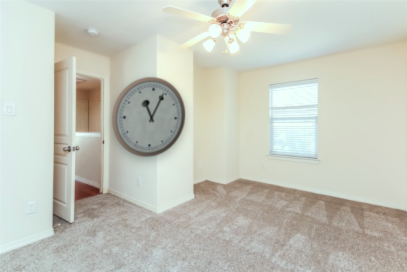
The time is {"hour": 11, "minute": 4}
